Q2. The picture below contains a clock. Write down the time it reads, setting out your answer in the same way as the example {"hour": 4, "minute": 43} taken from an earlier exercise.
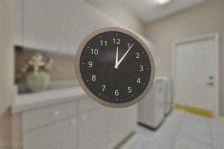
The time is {"hour": 12, "minute": 6}
